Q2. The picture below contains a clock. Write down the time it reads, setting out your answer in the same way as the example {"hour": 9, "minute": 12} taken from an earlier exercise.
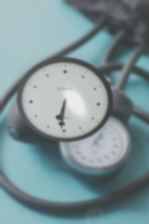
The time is {"hour": 6, "minute": 31}
